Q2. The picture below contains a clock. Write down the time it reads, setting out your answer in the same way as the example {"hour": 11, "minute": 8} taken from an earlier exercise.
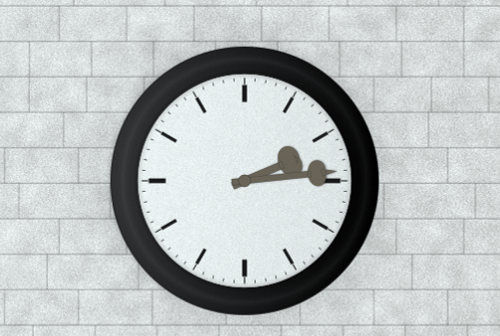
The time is {"hour": 2, "minute": 14}
